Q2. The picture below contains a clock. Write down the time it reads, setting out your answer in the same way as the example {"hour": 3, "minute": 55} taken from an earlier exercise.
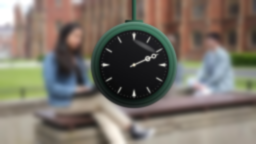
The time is {"hour": 2, "minute": 11}
